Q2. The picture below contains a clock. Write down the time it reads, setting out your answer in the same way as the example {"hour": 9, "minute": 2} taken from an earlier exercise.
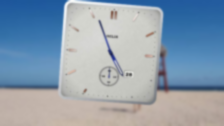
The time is {"hour": 4, "minute": 56}
